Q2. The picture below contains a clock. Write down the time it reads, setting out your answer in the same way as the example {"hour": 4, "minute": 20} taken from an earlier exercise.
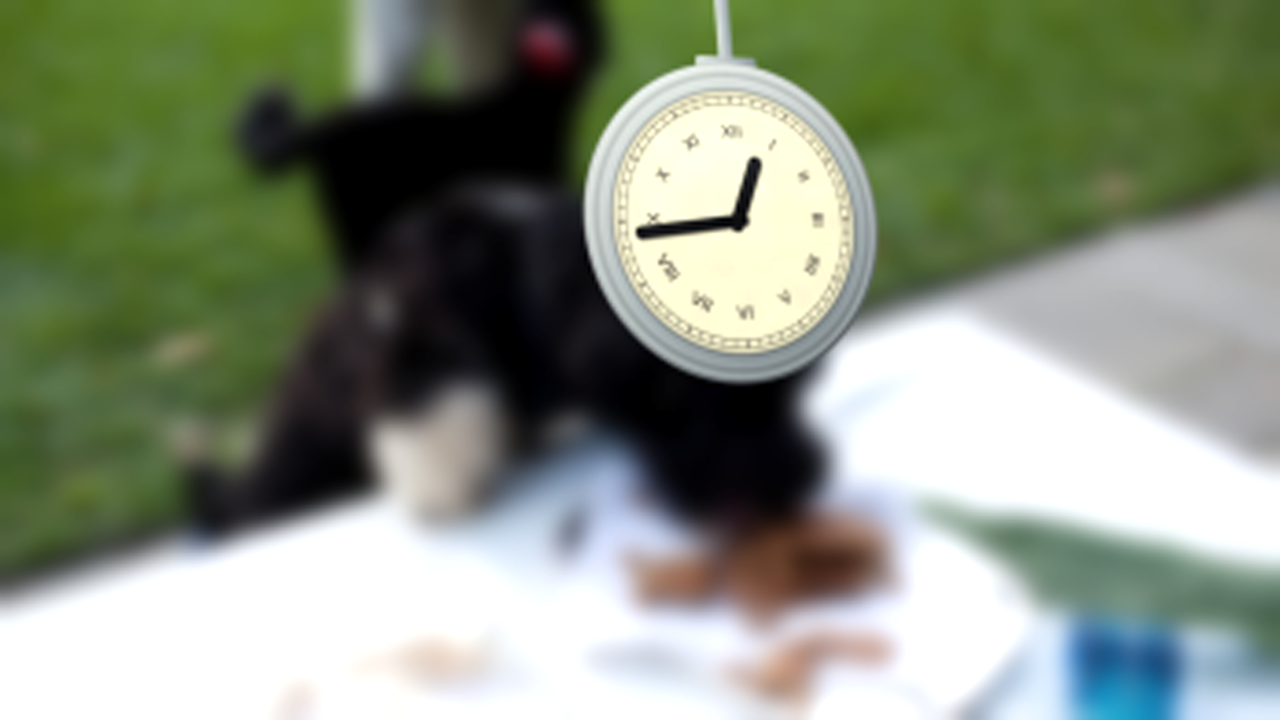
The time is {"hour": 12, "minute": 44}
